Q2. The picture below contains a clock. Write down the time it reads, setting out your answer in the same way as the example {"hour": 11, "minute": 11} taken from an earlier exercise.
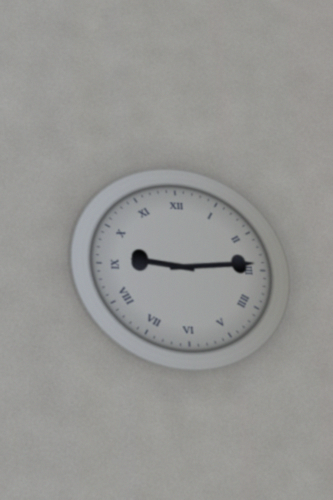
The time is {"hour": 9, "minute": 14}
